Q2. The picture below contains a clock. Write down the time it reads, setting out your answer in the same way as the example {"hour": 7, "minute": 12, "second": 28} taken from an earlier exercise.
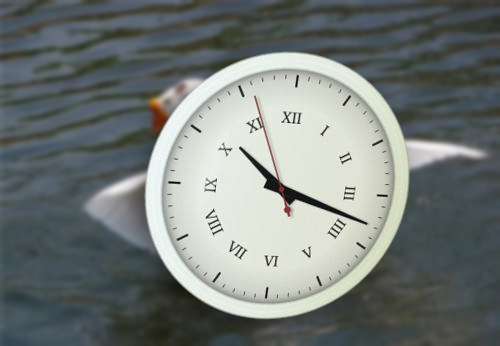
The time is {"hour": 10, "minute": 17, "second": 56}
